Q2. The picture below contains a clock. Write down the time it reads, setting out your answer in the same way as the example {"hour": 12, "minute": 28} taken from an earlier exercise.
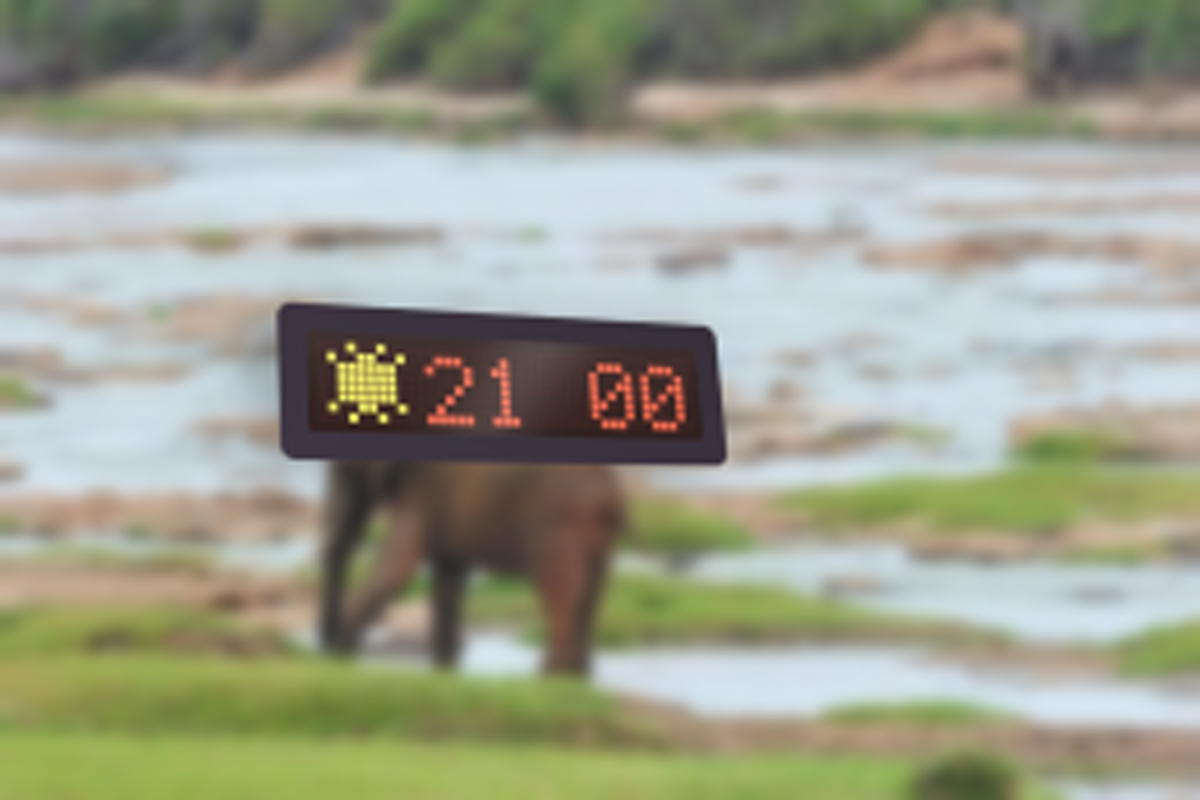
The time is {"hour": 21, "minute": 0}
